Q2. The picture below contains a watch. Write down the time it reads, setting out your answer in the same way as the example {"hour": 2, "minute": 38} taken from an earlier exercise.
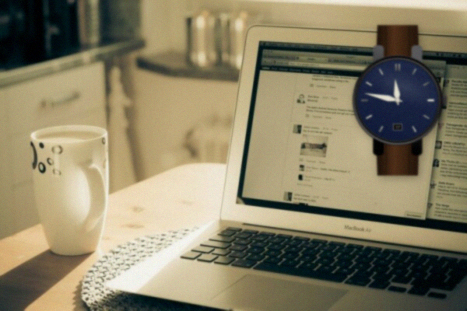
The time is {"hour": 11, "minute": 47}
